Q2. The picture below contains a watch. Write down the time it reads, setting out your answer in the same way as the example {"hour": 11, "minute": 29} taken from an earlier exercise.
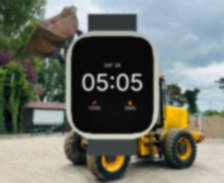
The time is {"hour": 5, "minute": 5}
